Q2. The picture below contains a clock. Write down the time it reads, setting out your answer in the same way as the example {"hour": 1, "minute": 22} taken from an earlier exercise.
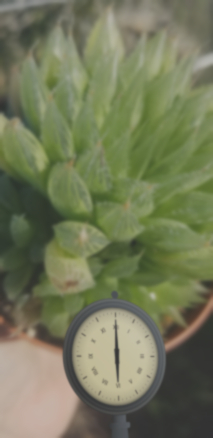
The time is {"hour": 6, "minute": 0}
